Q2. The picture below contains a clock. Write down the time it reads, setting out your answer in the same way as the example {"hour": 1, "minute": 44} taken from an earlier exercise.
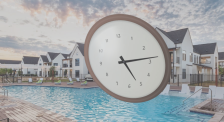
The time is {"hour": 5, "minute": 14}
